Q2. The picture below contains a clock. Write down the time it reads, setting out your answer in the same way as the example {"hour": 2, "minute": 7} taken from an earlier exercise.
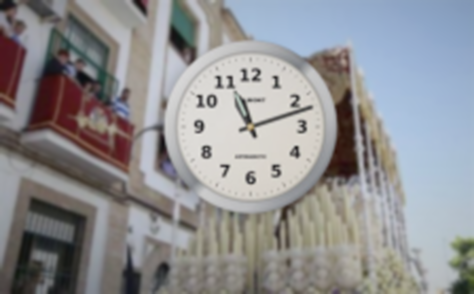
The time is {"hour": 11, "minute": 12}
